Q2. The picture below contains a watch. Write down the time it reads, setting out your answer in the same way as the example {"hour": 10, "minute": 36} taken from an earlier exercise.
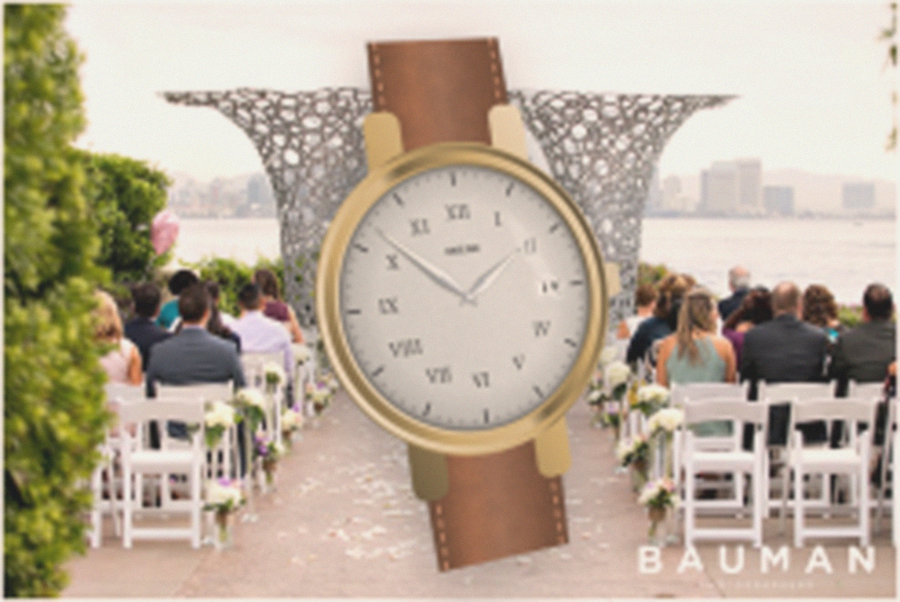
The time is {"hour": 1, "minute": 52}
